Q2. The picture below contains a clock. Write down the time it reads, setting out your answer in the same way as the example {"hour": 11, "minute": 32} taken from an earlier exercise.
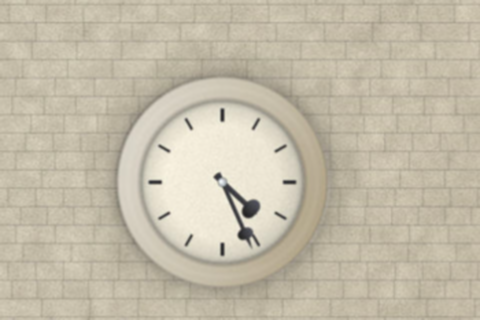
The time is {"hour": 4, "minute": 26}
